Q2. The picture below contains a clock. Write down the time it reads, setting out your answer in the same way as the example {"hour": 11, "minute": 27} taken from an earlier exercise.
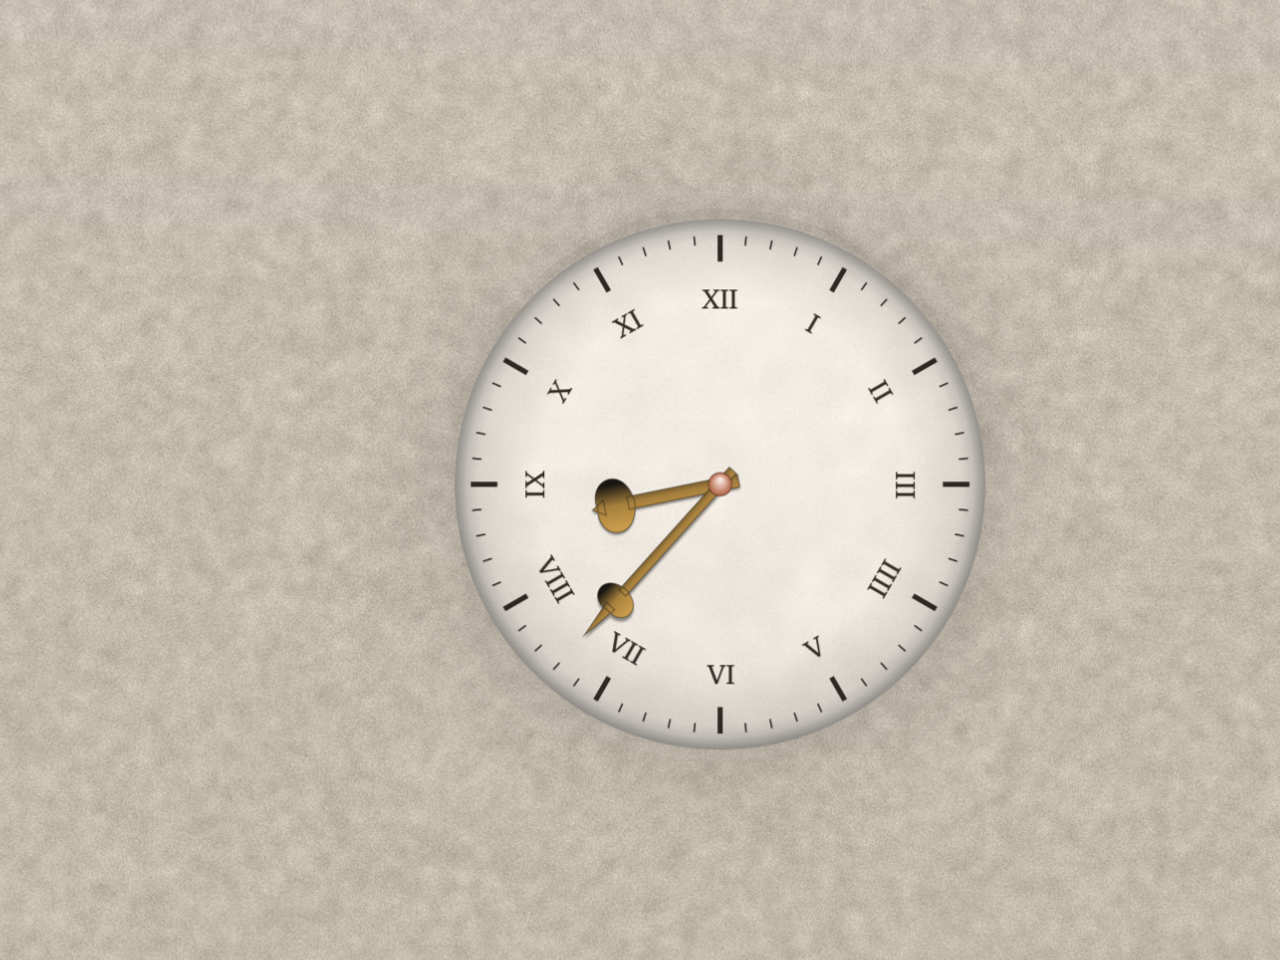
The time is {"hour": 8, "minute": 37}
